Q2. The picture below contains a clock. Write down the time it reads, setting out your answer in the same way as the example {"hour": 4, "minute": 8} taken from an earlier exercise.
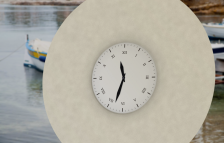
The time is {"hour": 11, "minute": 33}
